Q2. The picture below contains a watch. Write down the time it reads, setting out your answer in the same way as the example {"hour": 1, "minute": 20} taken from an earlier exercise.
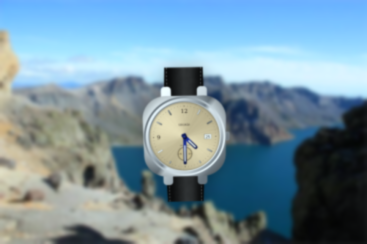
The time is {"hour": 4, "minute": 30}
